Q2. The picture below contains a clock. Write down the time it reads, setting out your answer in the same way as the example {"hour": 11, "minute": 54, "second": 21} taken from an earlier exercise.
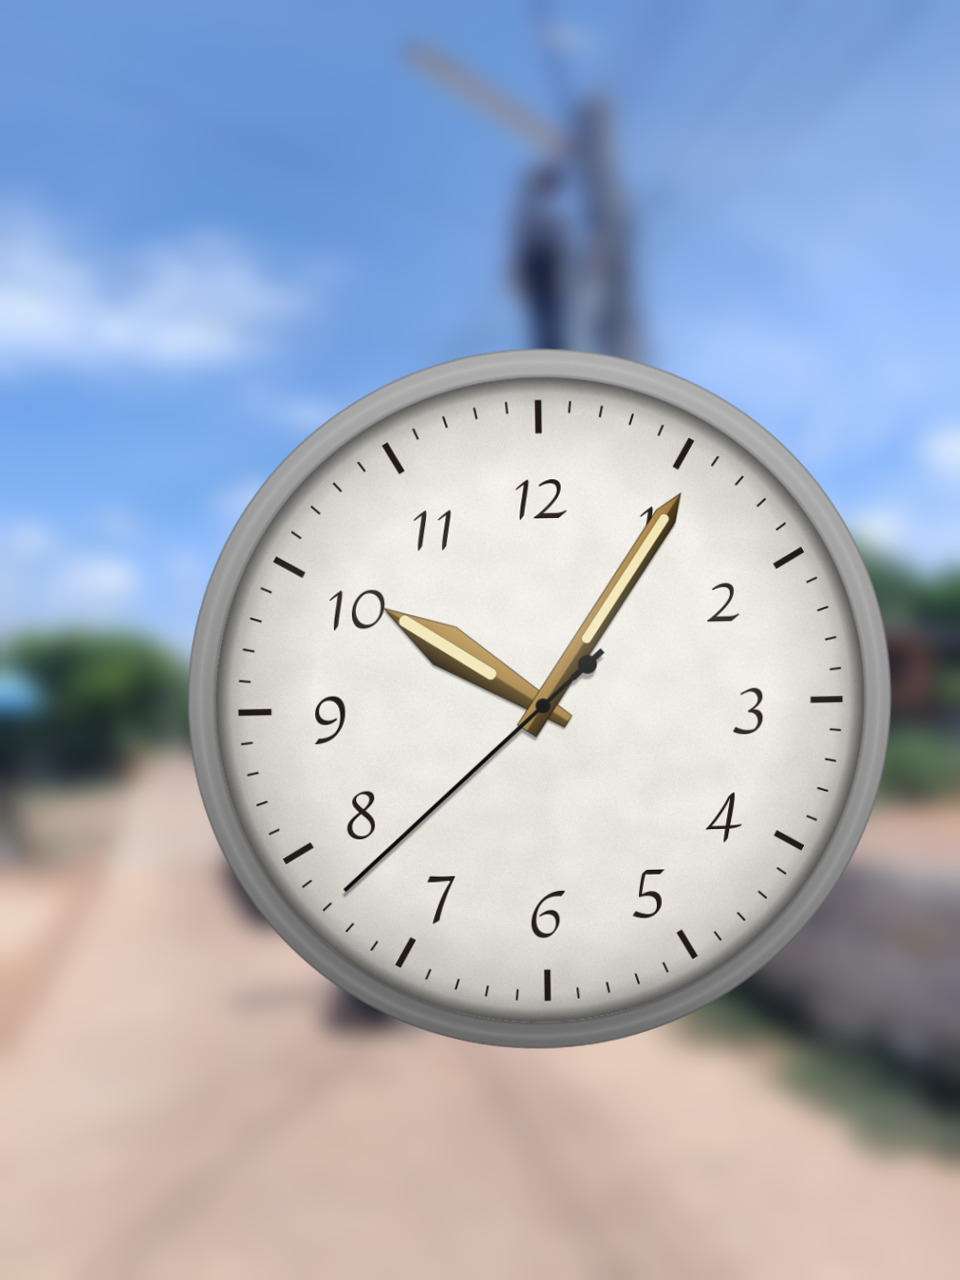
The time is {"hour": 10, "minute": 5, "second": 38}
